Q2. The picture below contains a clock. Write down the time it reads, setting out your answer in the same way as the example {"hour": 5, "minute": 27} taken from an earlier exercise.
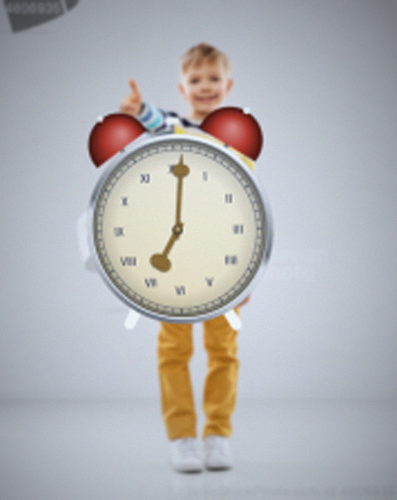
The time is {"hour": 7, "minute": 1}
